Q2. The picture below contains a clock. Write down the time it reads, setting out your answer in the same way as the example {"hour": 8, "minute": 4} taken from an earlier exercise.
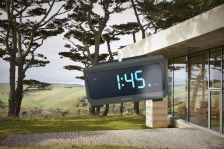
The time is {"hour": 1, "minute": 45}
